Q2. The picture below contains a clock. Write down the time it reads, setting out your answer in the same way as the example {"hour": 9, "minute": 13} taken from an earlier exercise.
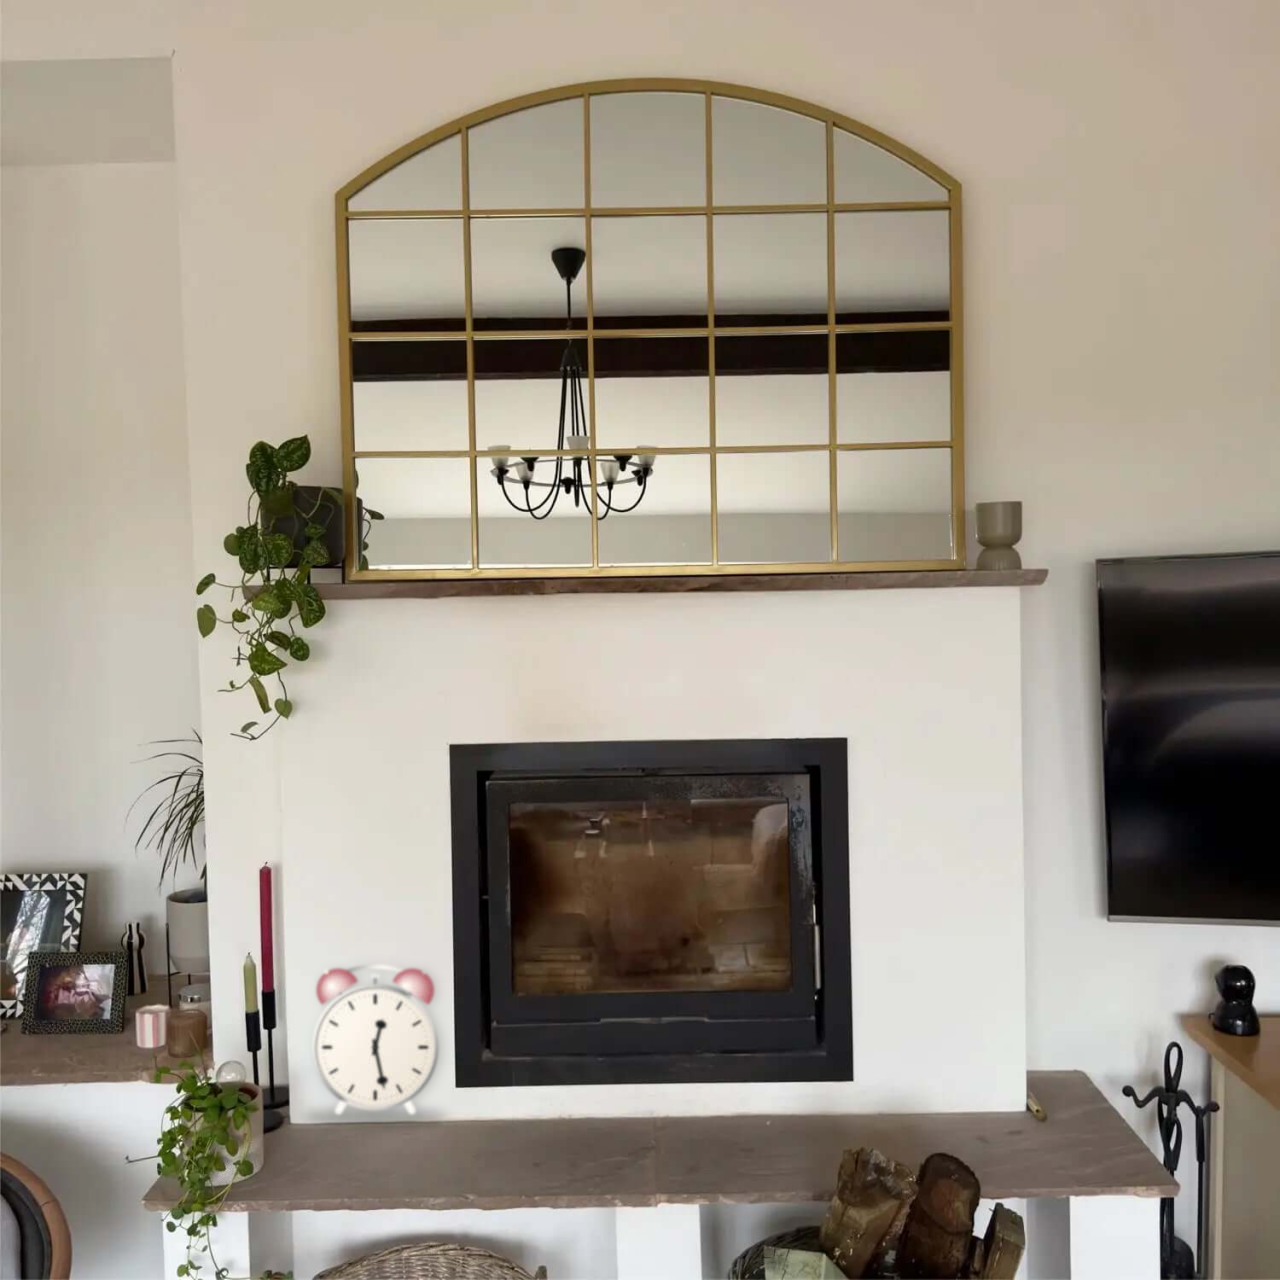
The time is {"hour": 12, "minute": 28}
